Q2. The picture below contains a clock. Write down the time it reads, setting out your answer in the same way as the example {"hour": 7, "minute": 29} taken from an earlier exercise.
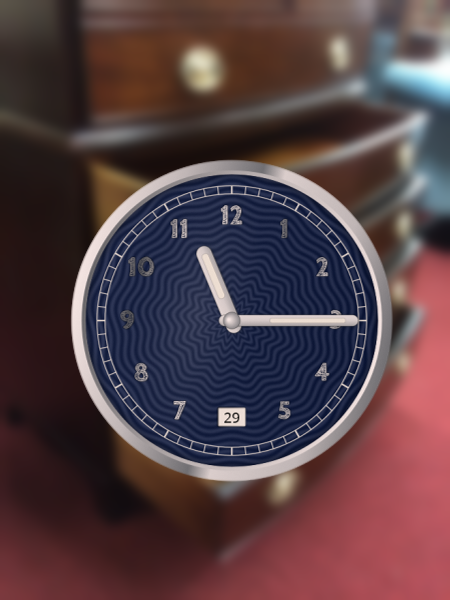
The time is {"hour": 11, "minute": 15}
